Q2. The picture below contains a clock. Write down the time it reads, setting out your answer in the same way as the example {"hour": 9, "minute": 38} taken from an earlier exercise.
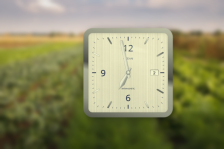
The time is {"hour": 6, "minute": 58}
